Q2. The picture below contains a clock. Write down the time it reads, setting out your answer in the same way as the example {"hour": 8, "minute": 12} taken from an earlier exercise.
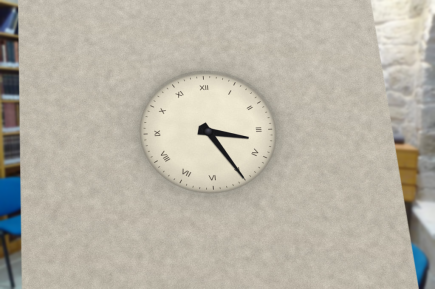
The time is {"hour": 3, "minute": 25}
